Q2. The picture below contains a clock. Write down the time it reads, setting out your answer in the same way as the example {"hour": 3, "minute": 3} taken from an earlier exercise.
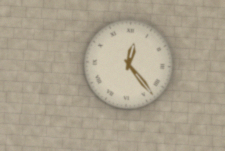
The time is {"hour": 12, "minute": 23}
